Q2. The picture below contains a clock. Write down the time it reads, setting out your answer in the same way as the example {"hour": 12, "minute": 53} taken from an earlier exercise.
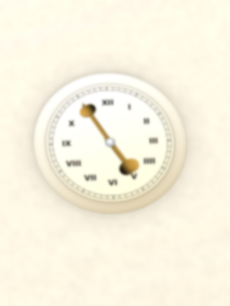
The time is {"hour": 4, "minute": 55}
